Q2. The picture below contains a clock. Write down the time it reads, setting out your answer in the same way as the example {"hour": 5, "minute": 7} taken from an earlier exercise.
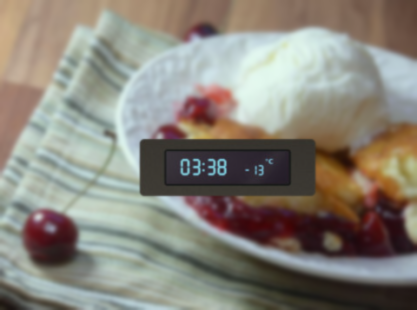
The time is {"hour": 3, "minute": 38}
